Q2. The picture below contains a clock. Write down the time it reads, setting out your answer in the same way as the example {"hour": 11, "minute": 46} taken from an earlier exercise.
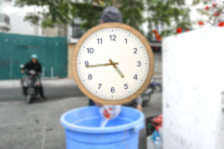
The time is {"hour": 4, "minute": 44}
